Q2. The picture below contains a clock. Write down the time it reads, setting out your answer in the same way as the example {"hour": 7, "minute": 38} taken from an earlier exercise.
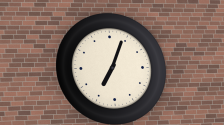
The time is {"hour": 7, "minute": 4}
